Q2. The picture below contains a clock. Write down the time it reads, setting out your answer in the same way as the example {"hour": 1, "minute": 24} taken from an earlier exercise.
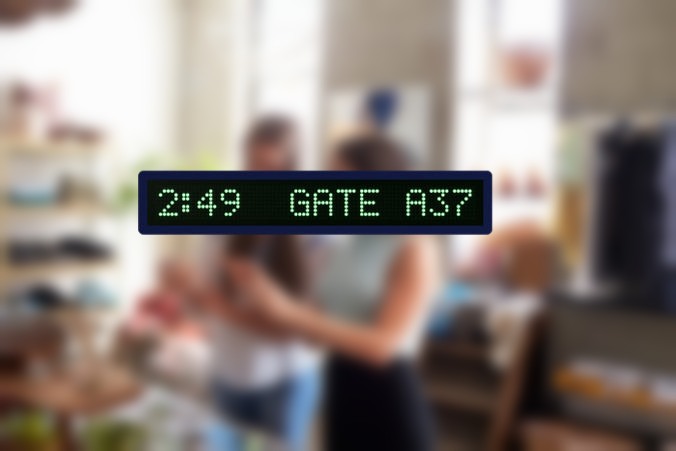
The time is {"hour": 2, "minute": 49}
